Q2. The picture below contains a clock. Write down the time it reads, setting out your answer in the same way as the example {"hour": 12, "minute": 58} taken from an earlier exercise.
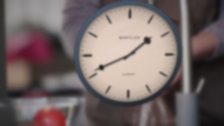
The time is {"hour": 1, "minute": 41}
